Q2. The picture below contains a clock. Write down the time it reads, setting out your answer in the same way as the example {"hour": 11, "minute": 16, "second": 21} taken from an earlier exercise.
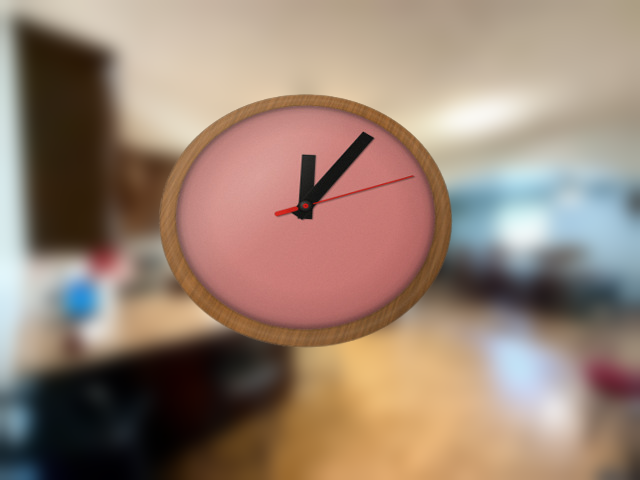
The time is {"hour": 12, "minute": 6, "second": 12}
